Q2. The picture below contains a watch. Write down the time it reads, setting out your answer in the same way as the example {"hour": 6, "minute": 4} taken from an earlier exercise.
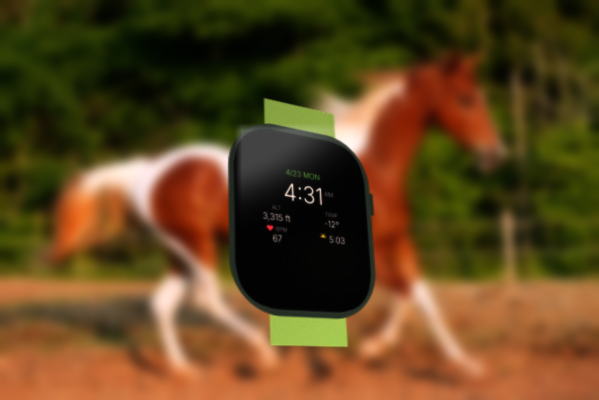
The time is {"hour": 4, "minute": 31}
